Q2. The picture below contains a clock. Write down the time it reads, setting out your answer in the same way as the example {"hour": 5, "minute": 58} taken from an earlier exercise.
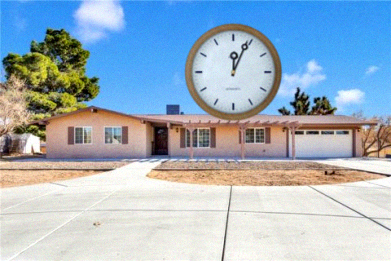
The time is {"hour": 12, "minute": 4}
